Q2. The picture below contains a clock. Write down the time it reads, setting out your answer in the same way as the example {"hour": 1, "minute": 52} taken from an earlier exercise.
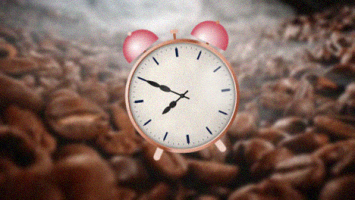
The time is {"hour": 7, "minute": 50}
